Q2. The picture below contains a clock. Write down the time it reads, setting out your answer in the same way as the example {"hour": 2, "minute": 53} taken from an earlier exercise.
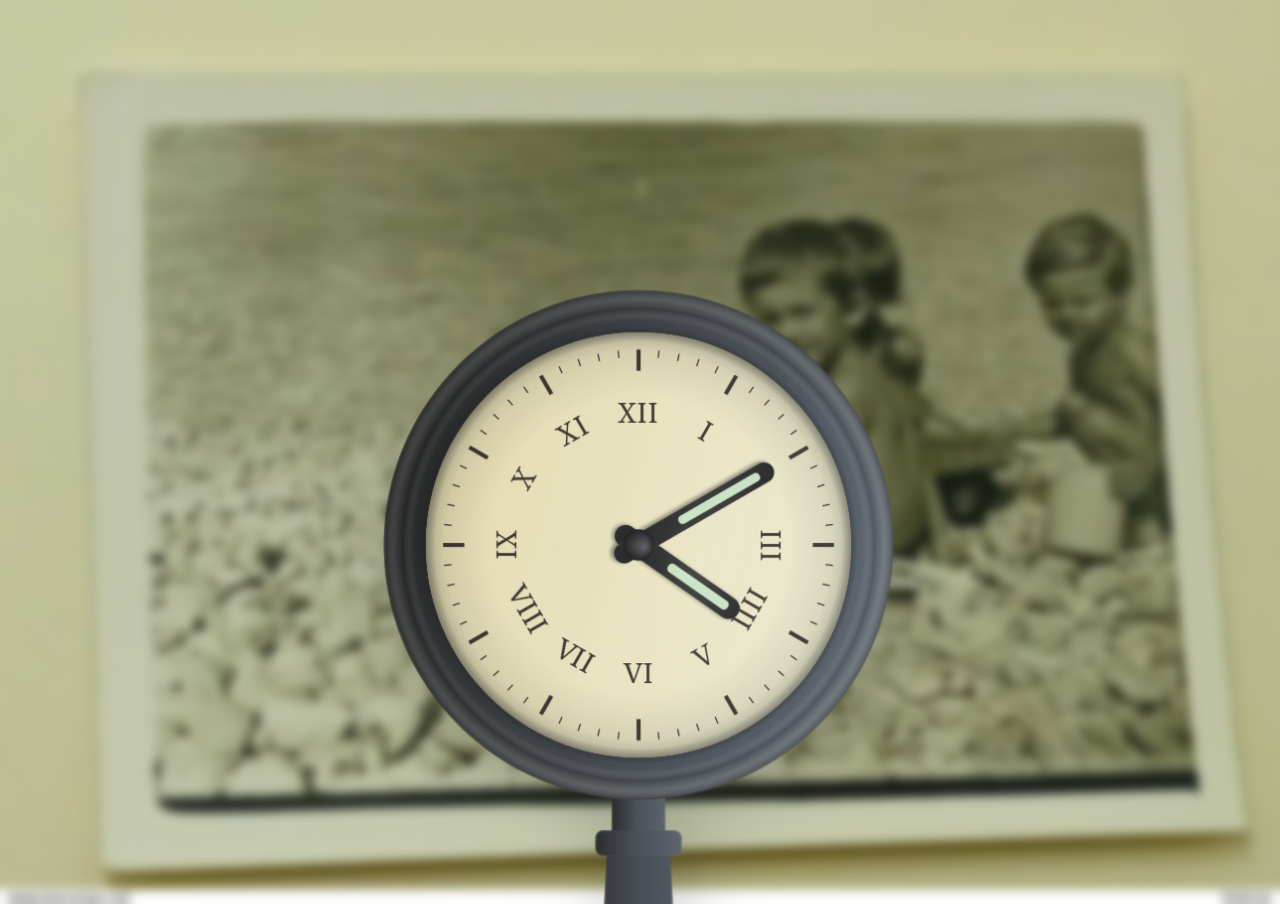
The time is {"hour": 4, "minute": 10}
